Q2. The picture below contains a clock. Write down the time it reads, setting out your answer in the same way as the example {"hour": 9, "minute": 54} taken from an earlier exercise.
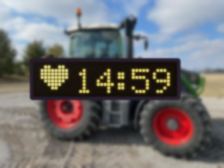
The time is {"hour": 14, "minute": 59}
